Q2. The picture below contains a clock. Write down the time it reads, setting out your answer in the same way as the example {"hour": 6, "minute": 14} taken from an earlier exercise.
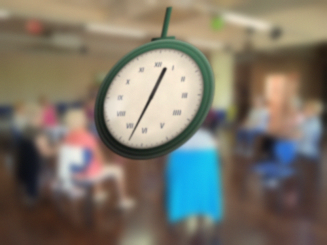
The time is {"hour": 12, "minute": 33}
